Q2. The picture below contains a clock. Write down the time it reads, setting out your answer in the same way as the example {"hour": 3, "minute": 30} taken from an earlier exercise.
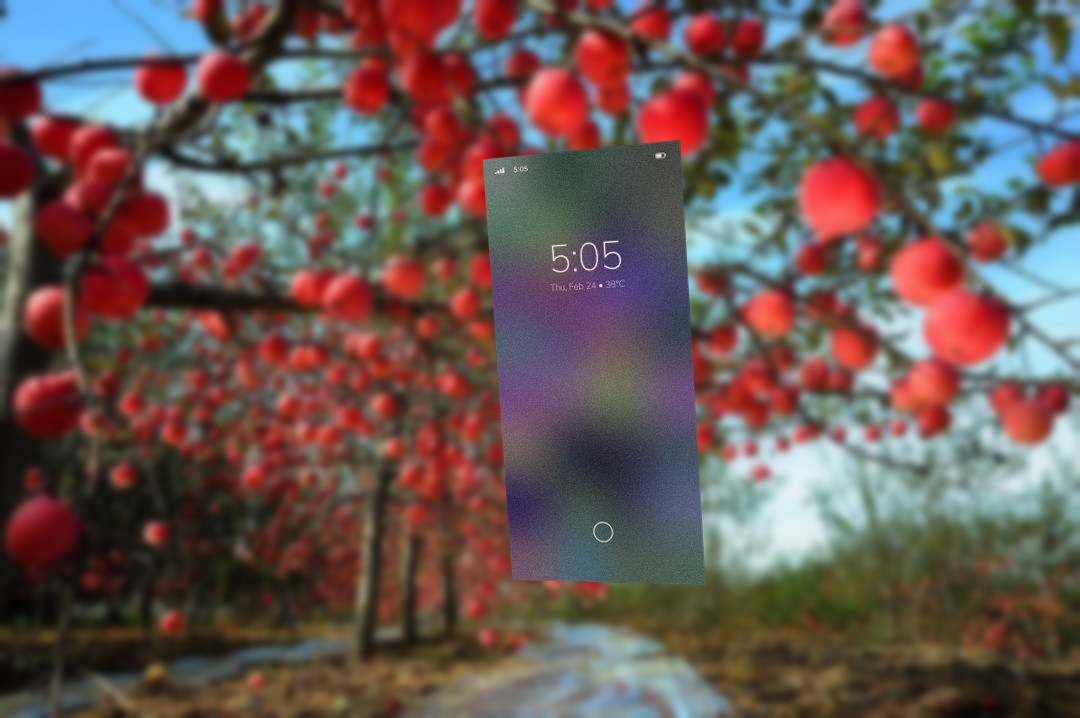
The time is {"hour": 5, "minute": 5}
